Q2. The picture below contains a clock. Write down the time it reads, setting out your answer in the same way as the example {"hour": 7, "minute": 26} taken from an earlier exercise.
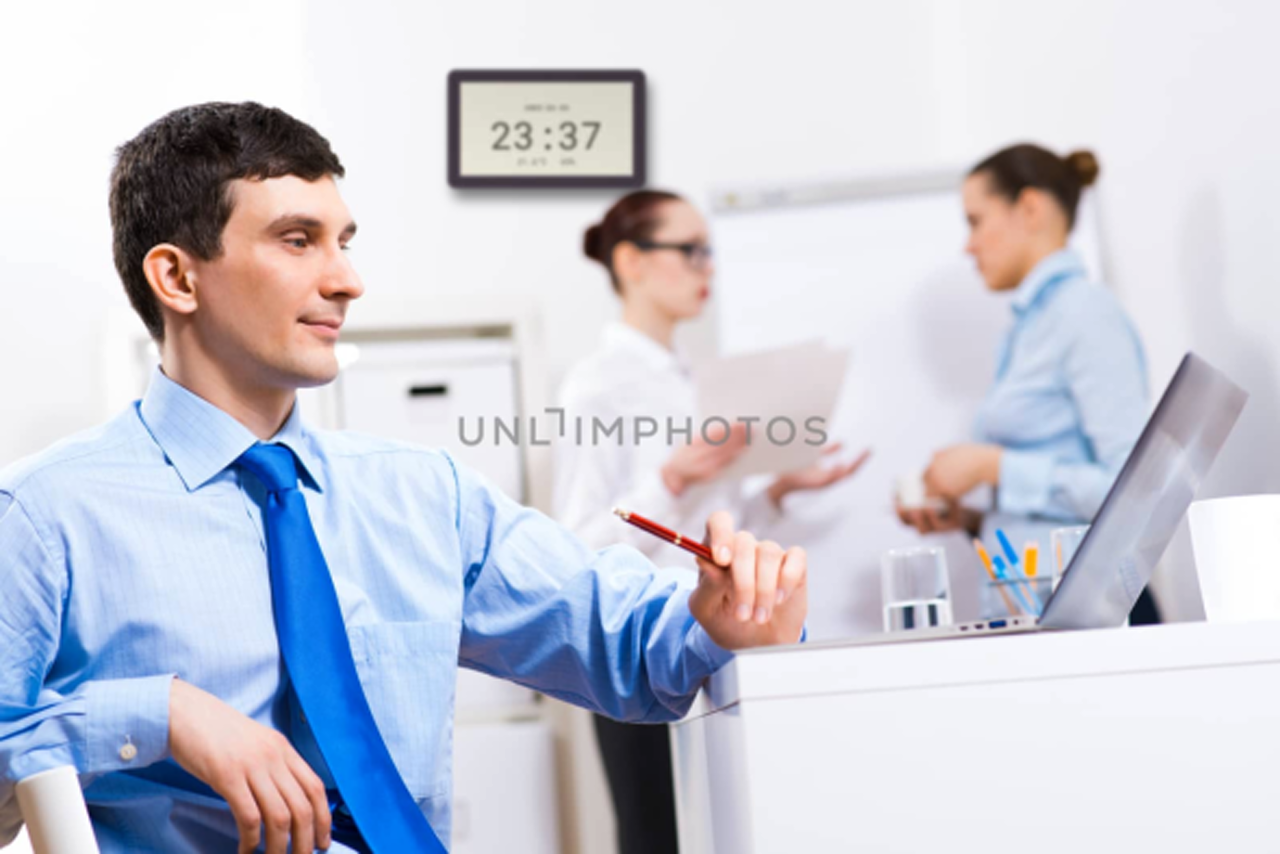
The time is {"hour": 23, "minute": 37}
